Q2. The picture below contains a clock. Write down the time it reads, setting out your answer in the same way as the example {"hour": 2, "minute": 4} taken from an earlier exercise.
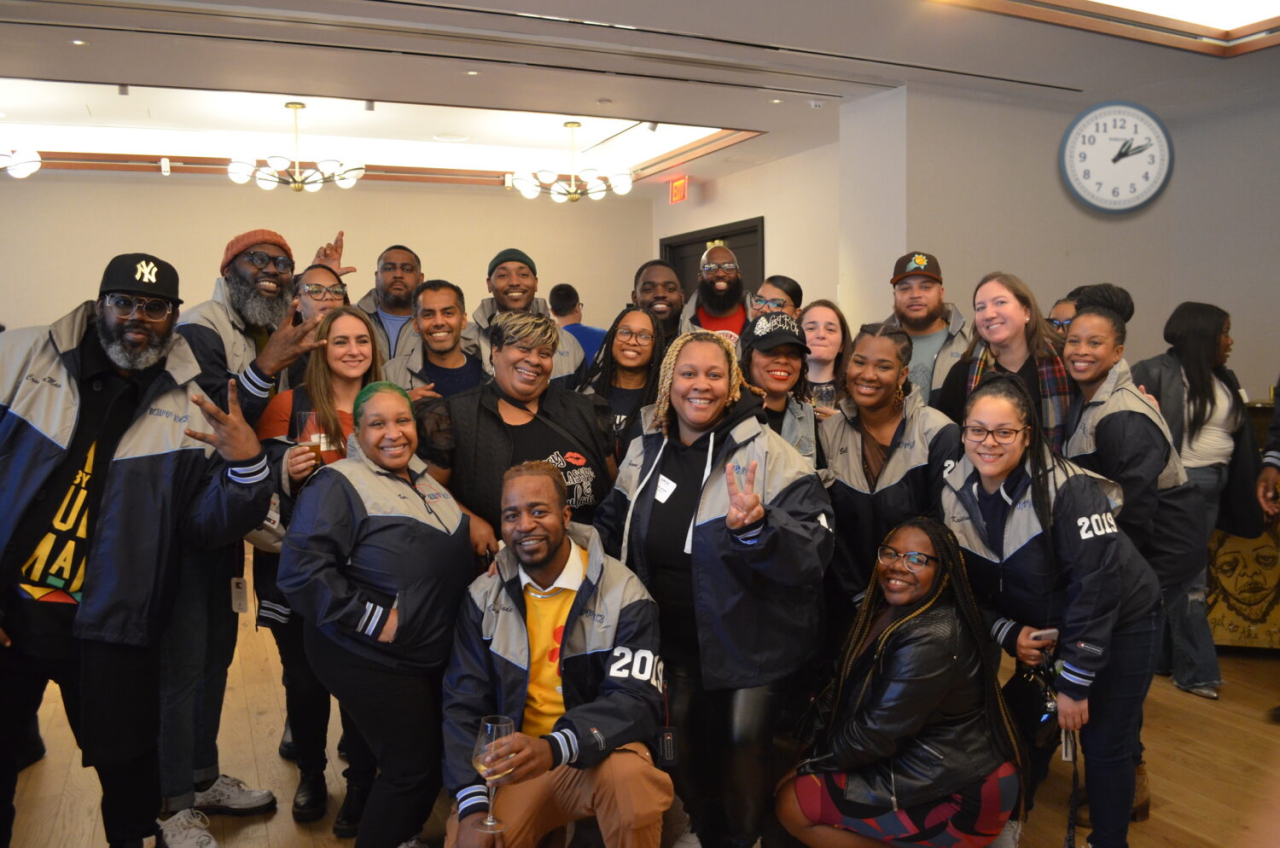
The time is {"hour": 1, "minute": 11}
